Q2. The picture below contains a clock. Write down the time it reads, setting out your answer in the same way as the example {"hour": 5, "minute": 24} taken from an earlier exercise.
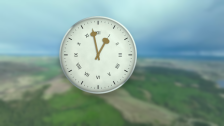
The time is {"hour": 12, "minute": 58}
